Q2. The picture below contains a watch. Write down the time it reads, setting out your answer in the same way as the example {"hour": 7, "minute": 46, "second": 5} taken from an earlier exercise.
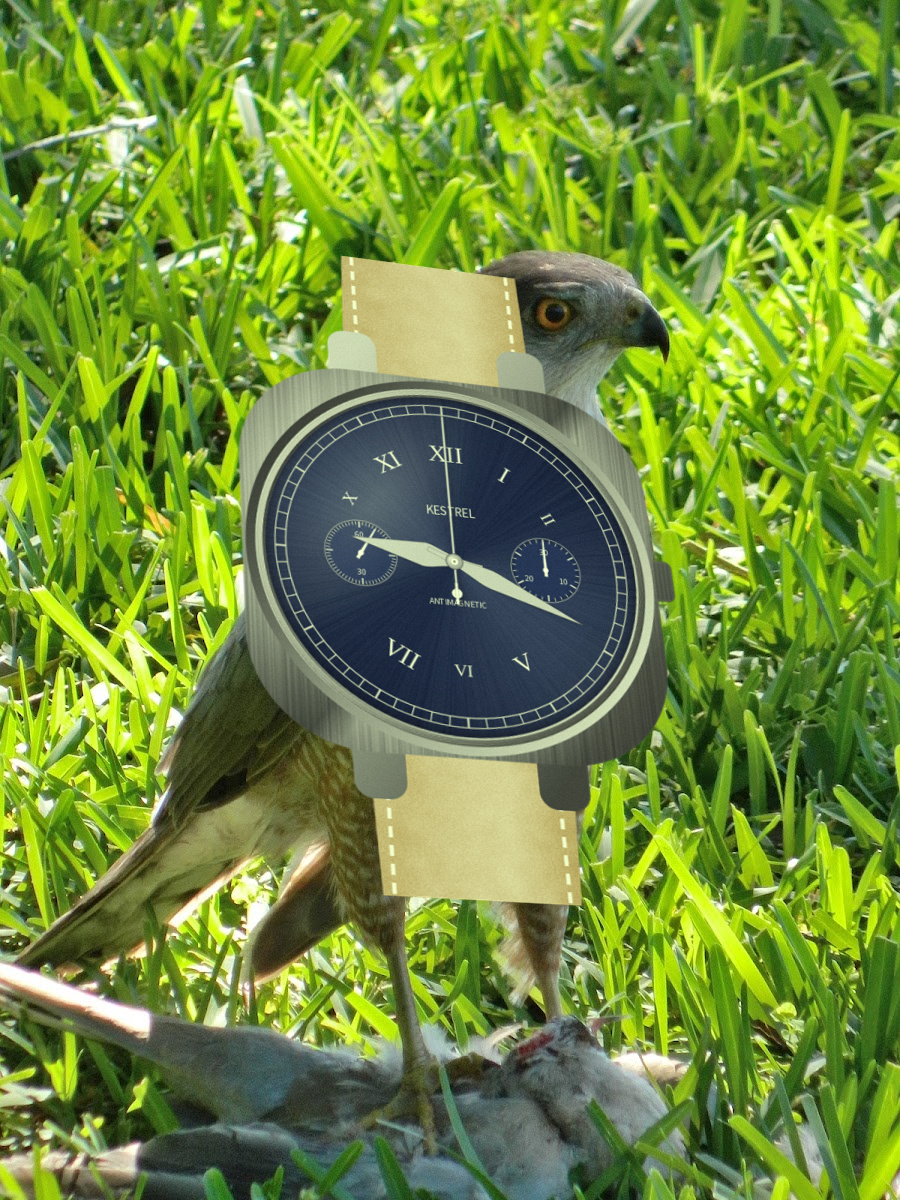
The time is {"hour": 9, "minute": 19, "second": 5}
